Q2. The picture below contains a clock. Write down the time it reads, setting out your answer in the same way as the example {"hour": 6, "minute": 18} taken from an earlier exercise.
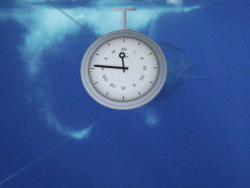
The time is {"hour": 11, "minute": 46}
